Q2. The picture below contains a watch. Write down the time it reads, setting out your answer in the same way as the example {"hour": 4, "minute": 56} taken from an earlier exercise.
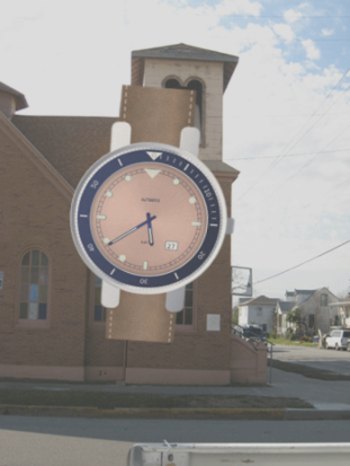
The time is {"hour": 5, "minute": 39}
